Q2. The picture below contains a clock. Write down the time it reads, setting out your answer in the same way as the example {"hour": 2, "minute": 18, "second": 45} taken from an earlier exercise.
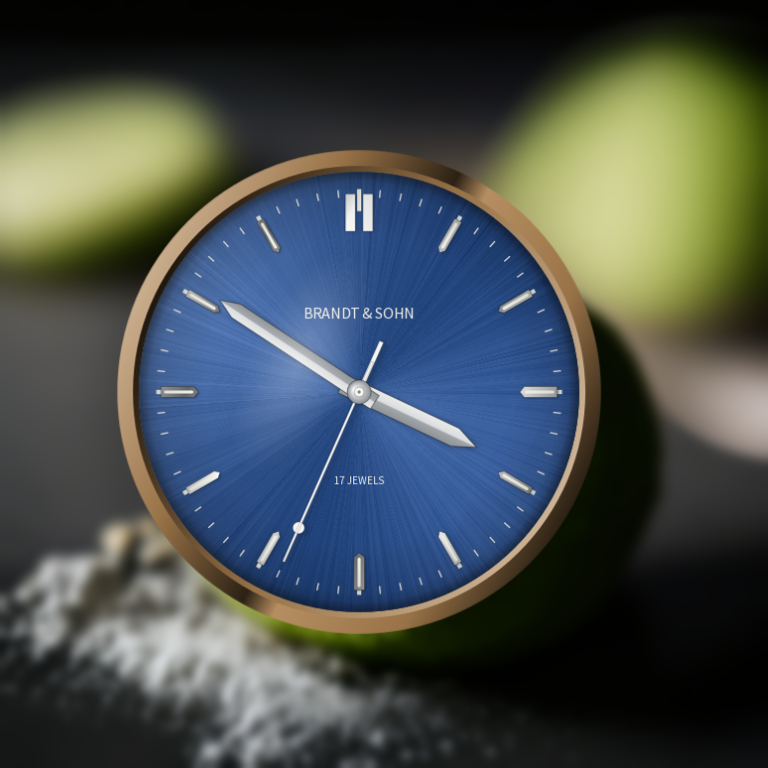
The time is {"hour": 3, "minute": 50, "second": 34}
